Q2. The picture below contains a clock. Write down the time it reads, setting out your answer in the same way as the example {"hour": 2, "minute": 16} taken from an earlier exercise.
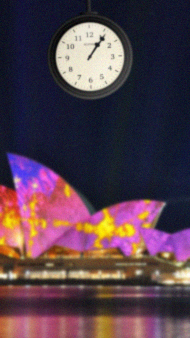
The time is {"hour": 1, "minute": 6}
